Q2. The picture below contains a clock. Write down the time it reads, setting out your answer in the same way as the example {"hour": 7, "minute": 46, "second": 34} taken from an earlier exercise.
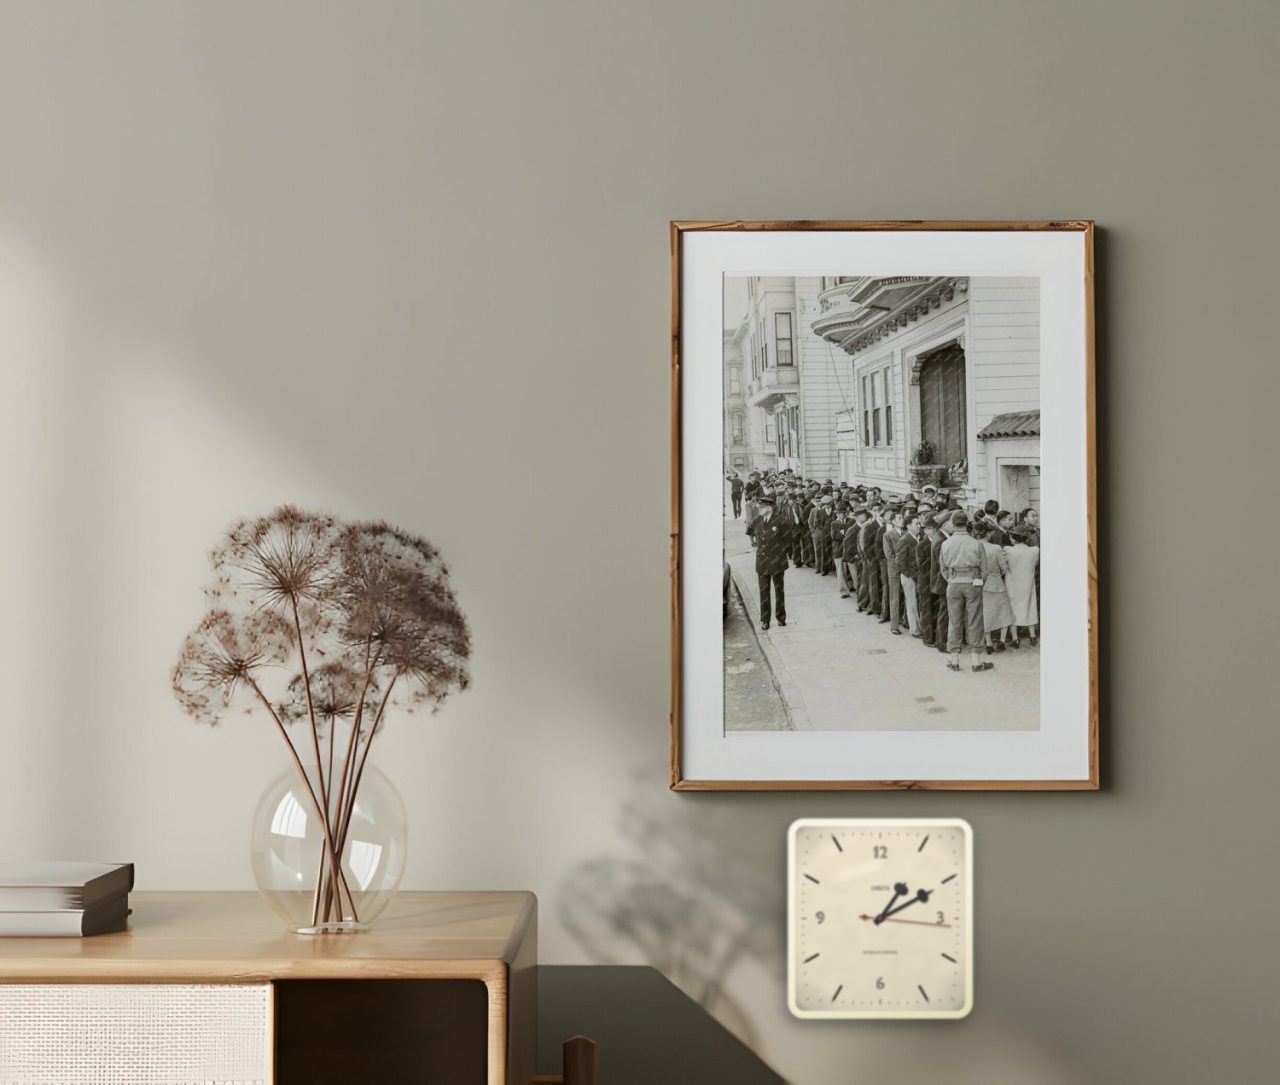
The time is {"hour": 1, "minute": 10, "second": 16}
